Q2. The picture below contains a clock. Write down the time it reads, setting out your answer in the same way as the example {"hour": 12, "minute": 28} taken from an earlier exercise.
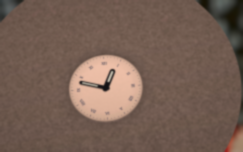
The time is {"hour": 12, "minute": 48}
